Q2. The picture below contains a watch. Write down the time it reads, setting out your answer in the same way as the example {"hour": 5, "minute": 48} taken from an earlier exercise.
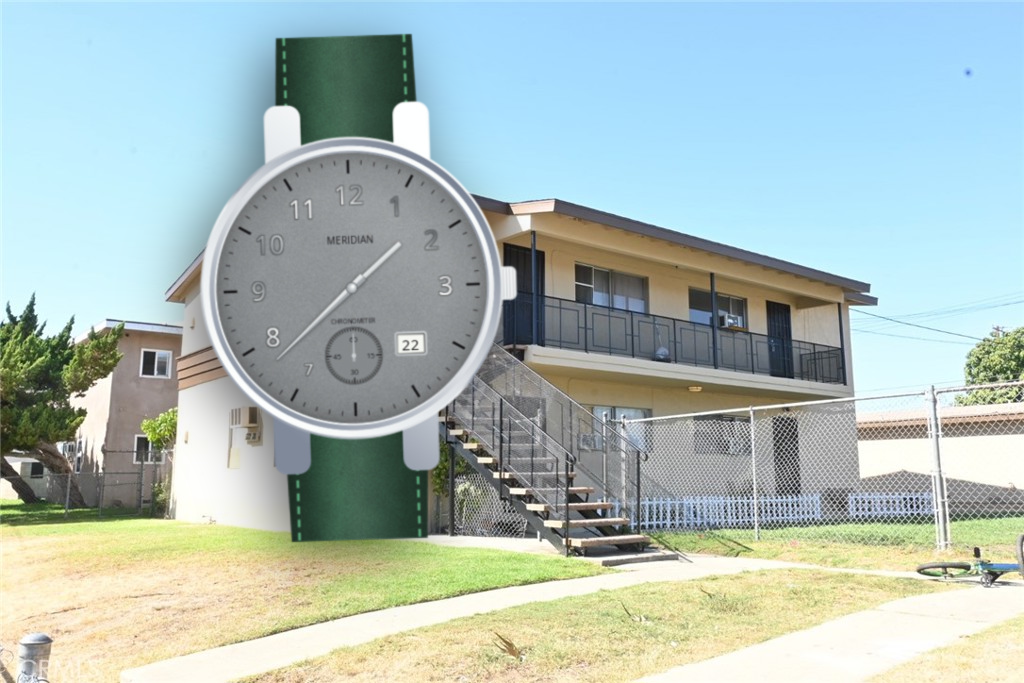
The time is {"hour": 1, "minute": 38}
